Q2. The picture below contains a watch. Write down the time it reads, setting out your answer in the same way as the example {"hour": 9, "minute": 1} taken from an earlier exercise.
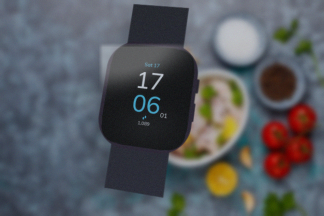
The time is {"hour": 17, "minute": 6}
